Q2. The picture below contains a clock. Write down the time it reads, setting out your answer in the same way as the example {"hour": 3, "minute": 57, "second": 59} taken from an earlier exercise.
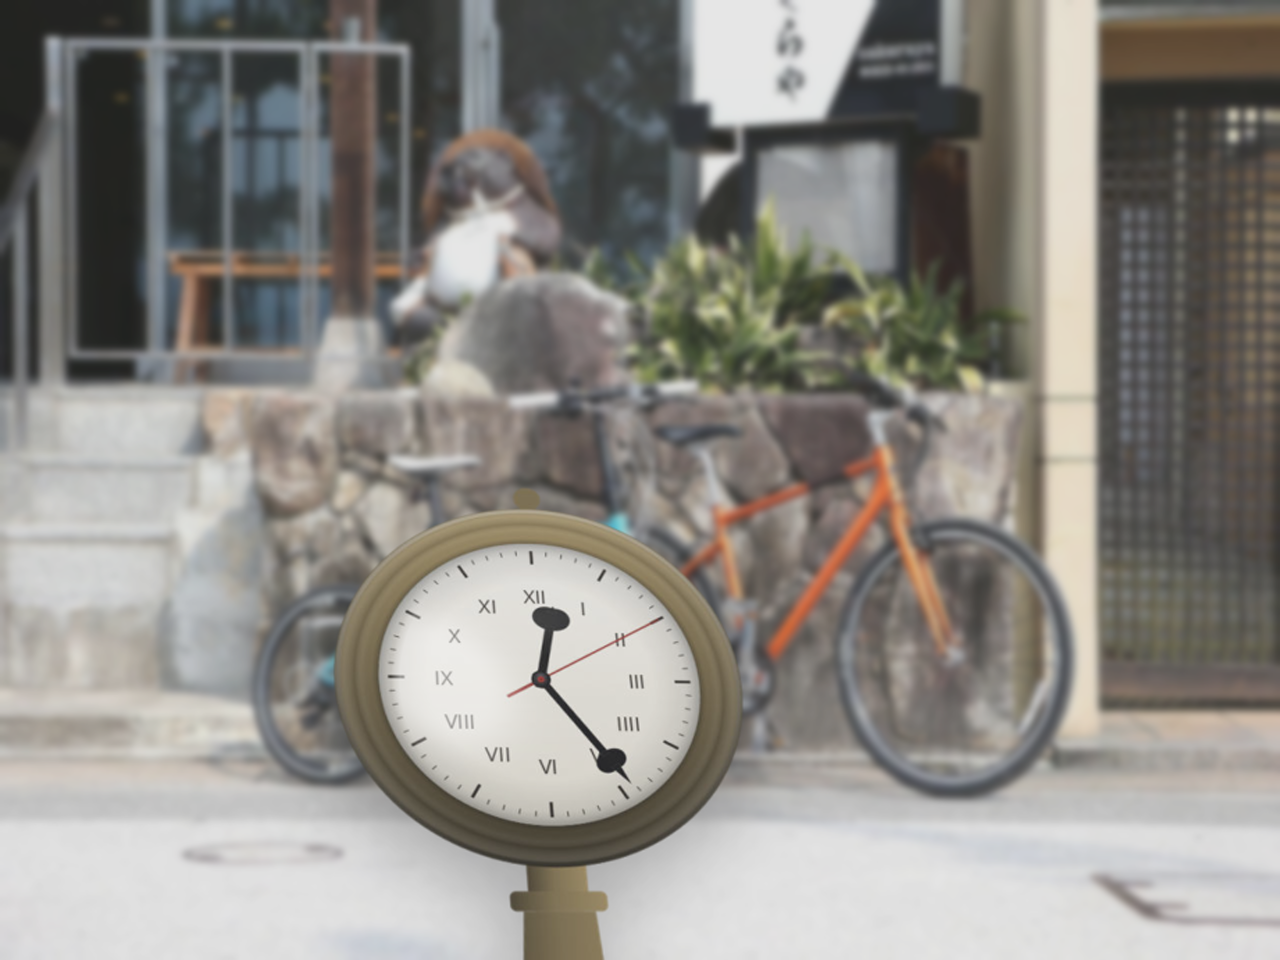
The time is {"hour": 12, "minute": 24, "second": 10}
